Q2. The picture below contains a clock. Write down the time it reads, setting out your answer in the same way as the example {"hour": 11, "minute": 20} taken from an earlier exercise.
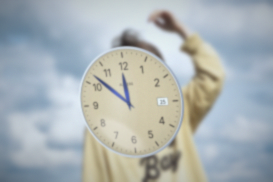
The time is {"hour": 11, "minute": 52}
